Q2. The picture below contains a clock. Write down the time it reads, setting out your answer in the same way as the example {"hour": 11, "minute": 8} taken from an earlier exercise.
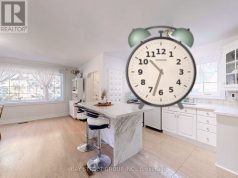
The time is {"hour": 10, "minute": 33}
